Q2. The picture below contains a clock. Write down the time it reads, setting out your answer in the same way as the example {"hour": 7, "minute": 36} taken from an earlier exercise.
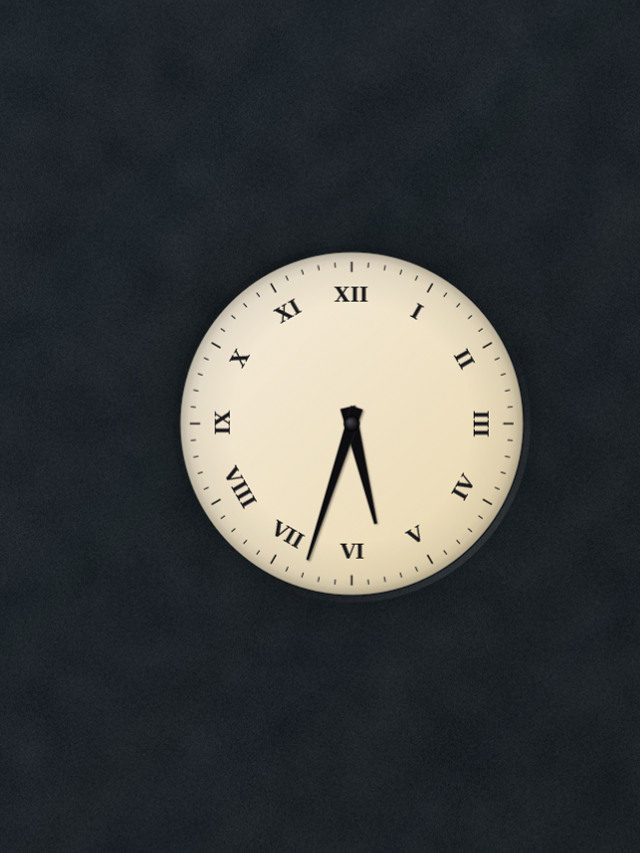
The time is {"hour": 5, "minute": 33}
